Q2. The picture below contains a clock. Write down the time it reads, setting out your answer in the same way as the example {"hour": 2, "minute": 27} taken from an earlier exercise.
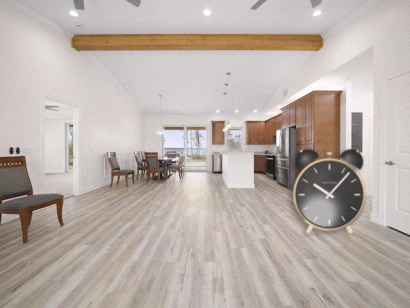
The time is {"hour": 10, "minute": 7}
